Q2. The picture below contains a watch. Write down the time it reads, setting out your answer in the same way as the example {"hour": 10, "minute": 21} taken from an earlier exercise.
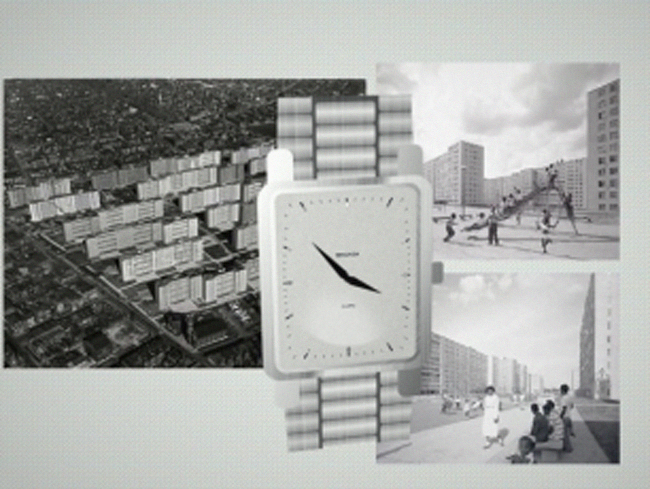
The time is {"hour": 3, "minute": 53}
